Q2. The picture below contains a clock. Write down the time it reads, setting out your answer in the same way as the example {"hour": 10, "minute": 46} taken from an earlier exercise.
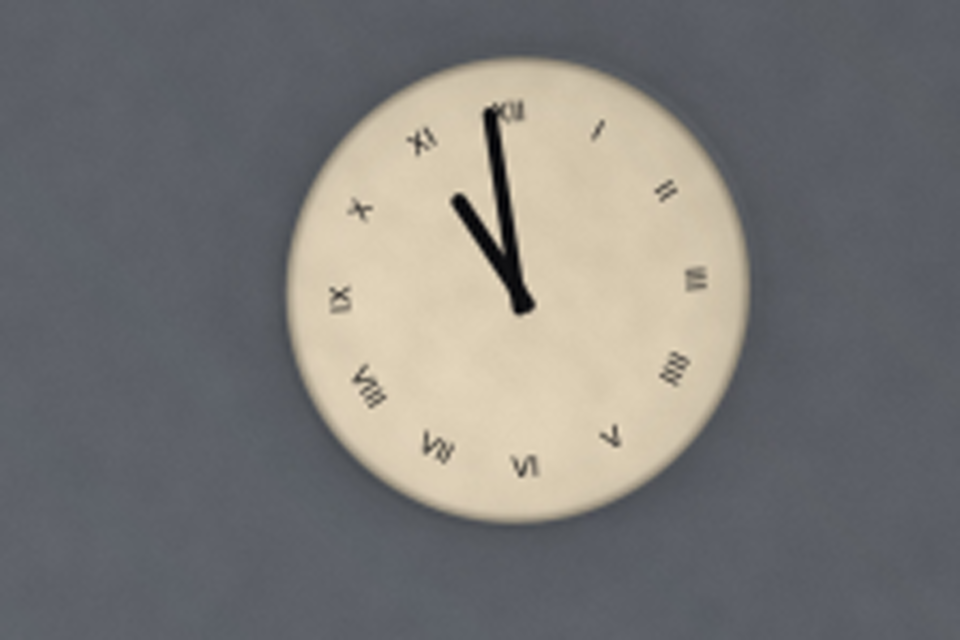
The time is {"hour": 10, "minute": 59}
